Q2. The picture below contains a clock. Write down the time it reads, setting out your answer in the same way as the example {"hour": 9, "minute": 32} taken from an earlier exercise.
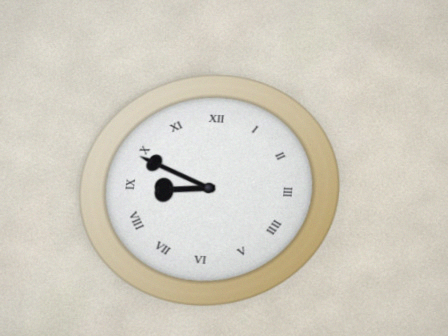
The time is {"hour": 8, "minute": 49}
